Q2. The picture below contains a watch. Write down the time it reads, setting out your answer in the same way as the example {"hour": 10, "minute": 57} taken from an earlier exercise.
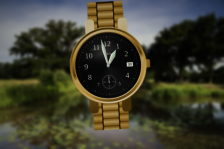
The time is {"hour": 12, "minute": 58}
